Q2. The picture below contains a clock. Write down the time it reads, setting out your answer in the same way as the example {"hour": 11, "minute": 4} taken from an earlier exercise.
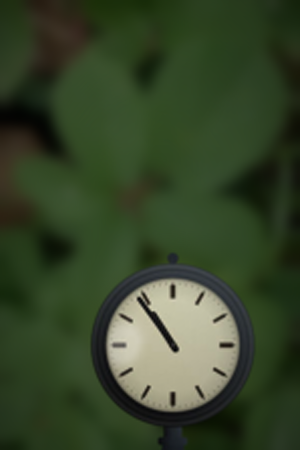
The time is {"hour": 10, "minute": 54}
